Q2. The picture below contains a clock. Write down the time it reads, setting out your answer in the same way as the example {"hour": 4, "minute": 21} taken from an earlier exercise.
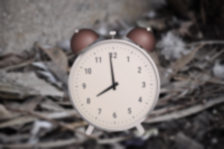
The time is {"hour": 7, "minute": 59}
